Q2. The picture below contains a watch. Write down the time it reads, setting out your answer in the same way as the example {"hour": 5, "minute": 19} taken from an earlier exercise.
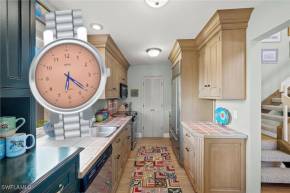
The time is {"hour": 6, "minute": 22}
